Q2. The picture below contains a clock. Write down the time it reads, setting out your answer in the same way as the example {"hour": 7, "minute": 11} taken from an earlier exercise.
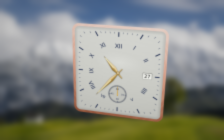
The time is {"hour": 10, "minute": 37}
